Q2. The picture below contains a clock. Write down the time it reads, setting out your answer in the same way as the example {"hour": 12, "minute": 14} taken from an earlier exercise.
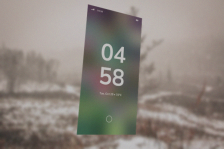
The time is {"hour": 4, "minute": 58}
